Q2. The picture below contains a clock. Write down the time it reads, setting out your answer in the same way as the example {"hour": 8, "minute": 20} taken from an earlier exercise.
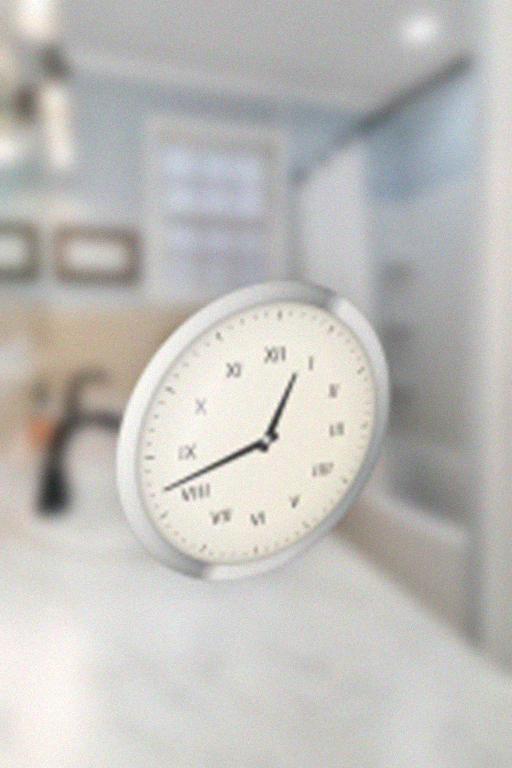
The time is {"hour": 12, "minute": 42}
